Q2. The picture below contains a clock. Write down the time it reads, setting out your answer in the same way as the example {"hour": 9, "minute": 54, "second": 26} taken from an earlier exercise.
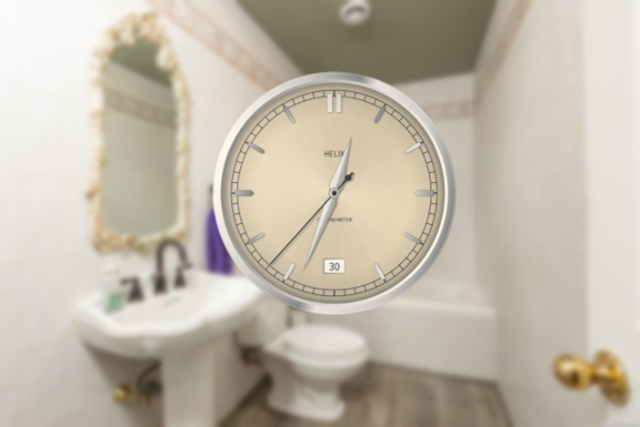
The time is {"hour": 12, "minute": 33, "second": 37}
